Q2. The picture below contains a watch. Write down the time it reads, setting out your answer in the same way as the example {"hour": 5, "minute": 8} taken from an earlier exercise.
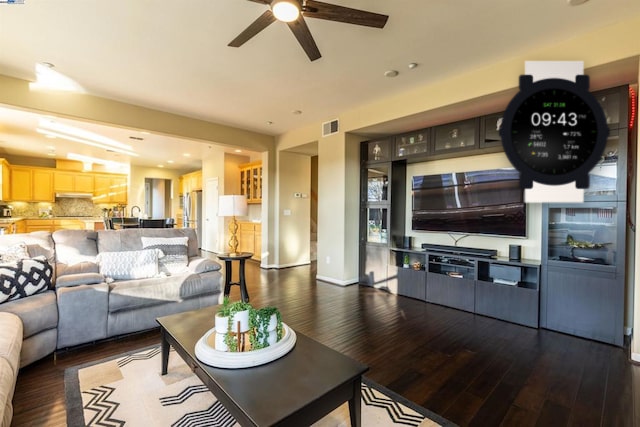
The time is {"hour": 9, "minute": 43}
